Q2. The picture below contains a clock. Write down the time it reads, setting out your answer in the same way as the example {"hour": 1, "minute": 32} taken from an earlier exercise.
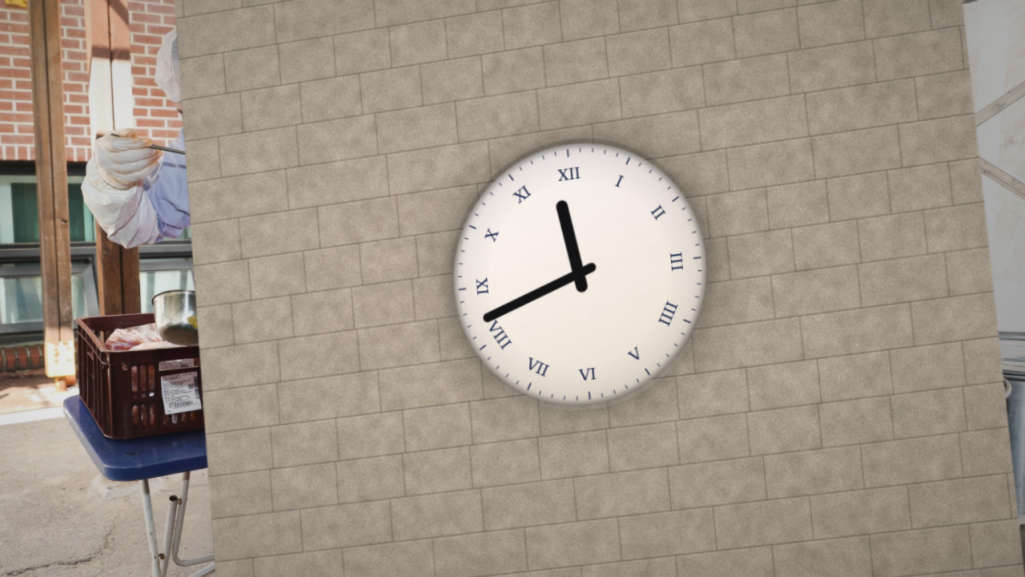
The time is {"hour": 11, "minute": 42}
